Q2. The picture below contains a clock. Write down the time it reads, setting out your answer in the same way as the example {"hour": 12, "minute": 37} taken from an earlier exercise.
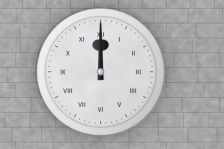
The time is {"hour": 12, "minute": 0}
